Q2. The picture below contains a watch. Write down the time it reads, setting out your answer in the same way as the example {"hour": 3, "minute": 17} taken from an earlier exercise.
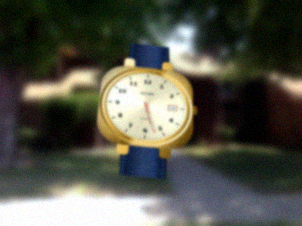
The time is {"hour": 5, "minute": 27}
